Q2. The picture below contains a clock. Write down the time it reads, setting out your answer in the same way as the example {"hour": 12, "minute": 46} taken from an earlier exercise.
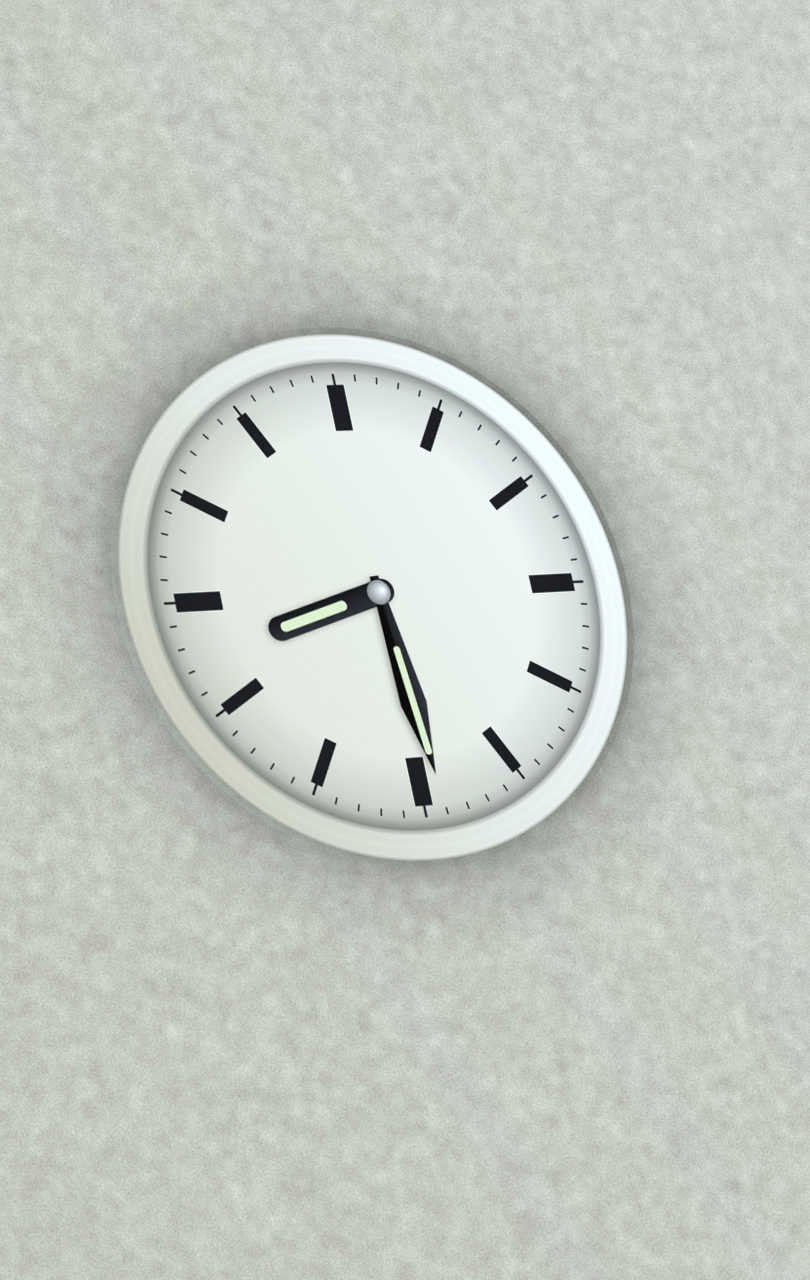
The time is {"hour": 8, "minute": 29}
